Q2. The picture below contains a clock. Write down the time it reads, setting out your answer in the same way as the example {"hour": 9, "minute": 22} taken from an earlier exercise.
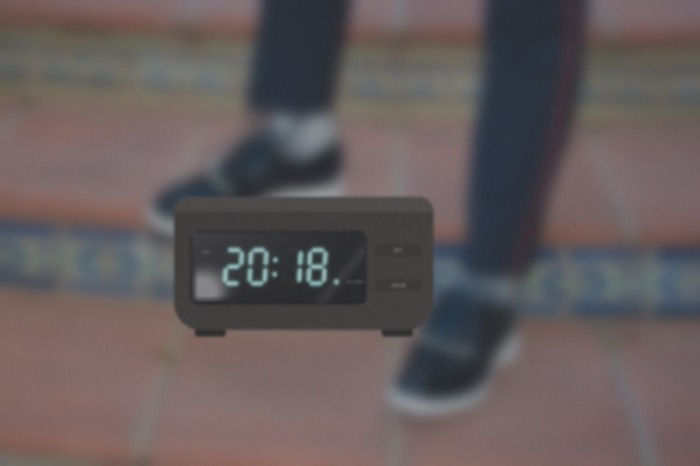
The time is {"hour": 20, "minute": 18}
